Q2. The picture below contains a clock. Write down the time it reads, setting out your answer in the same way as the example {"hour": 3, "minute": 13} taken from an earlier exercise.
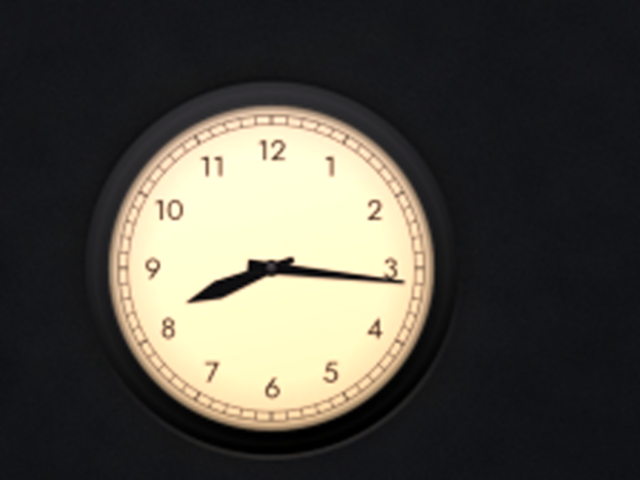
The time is {"hour": 8, "minute": 16}
